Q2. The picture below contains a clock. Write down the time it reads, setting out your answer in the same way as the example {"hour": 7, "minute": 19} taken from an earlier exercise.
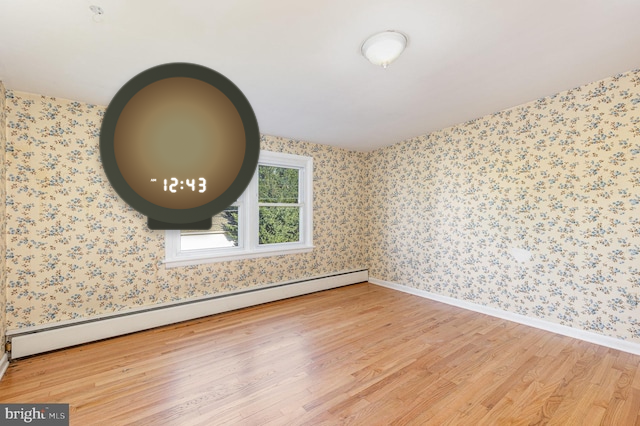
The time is {"hour": 12, "minute": 43}
